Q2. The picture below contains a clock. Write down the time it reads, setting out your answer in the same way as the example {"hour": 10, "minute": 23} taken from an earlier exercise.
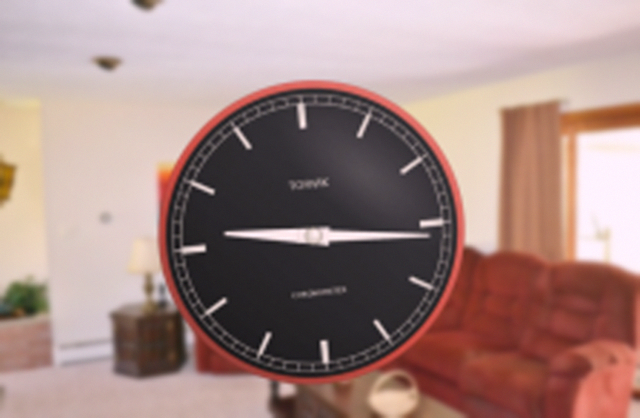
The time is {"hour": 9, "minute": 16}
